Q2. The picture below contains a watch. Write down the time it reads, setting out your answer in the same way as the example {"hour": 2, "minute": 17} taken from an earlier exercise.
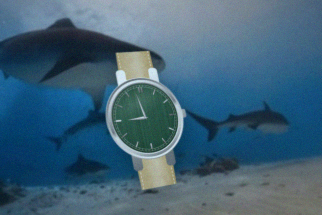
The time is {"hour": 8, "minute": 58}
